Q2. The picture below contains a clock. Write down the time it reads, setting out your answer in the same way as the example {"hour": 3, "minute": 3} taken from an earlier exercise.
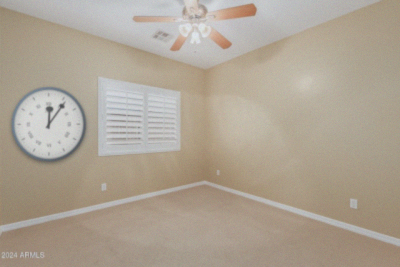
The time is {"hour": 12, "minute": 6}
